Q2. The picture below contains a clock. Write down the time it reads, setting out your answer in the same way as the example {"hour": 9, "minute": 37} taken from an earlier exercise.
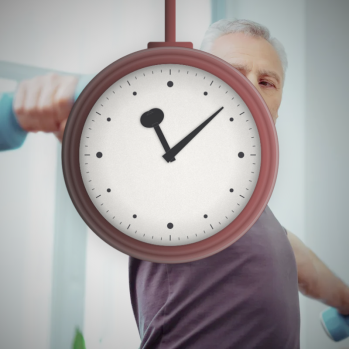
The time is {"hour": 11, "minute": 8}
